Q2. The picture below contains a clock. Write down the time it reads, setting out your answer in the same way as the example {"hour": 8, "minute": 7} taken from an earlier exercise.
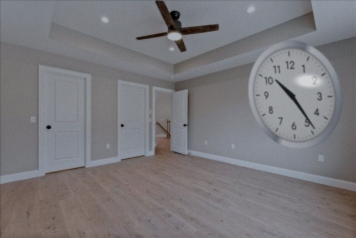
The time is {"hour": 10, "minute": 24}
